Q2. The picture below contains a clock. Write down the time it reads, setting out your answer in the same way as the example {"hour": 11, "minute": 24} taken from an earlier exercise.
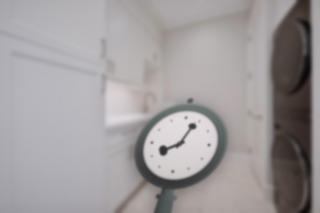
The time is {"hour": 8, "minute": 4}
